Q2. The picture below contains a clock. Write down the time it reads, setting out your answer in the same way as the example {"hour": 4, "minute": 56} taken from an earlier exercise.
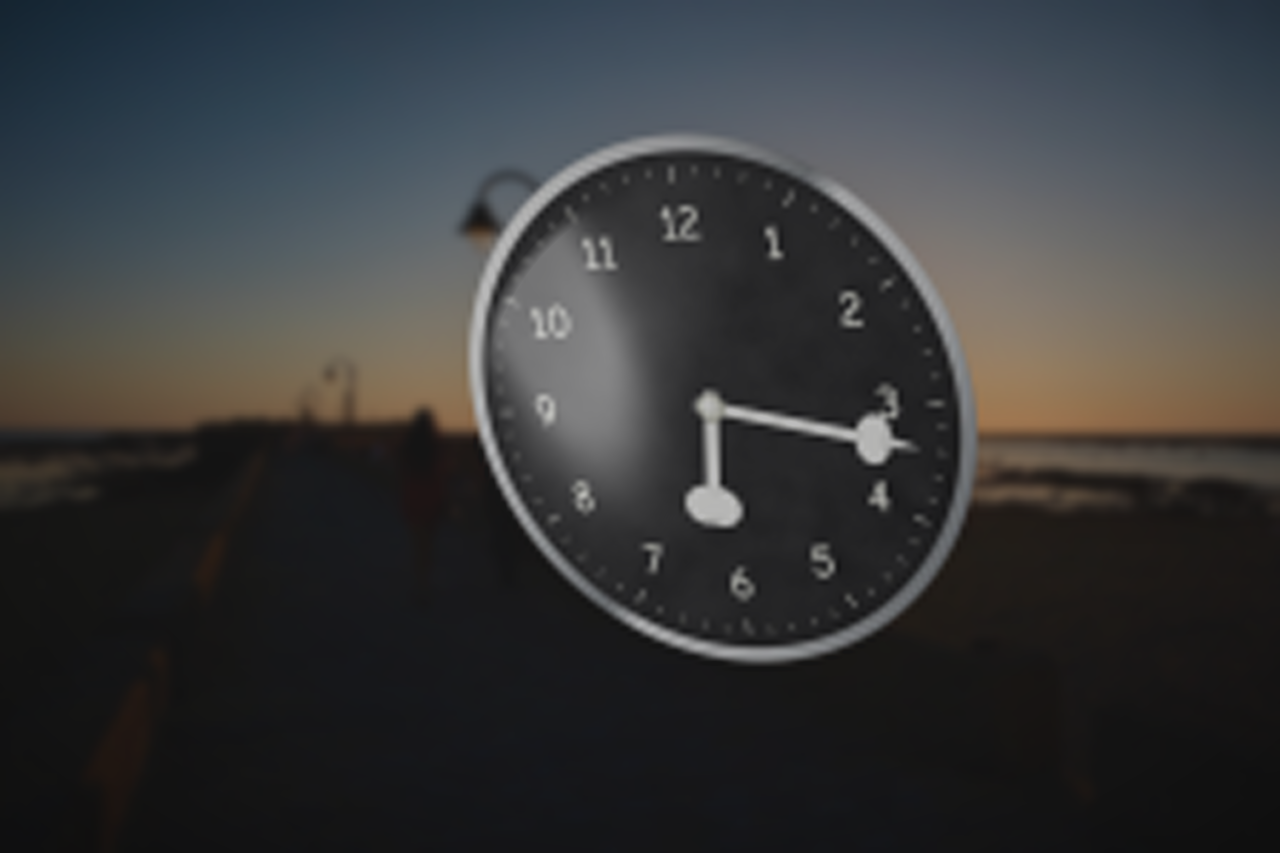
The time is {"hour": 6, "minute": 17}
